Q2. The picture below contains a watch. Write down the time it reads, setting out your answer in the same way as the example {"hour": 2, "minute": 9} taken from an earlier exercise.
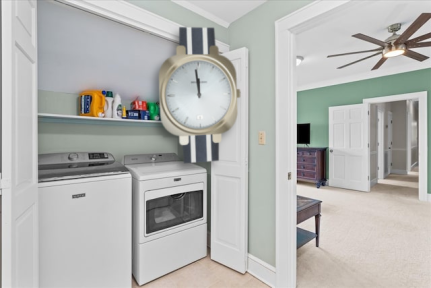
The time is {"hour": 11, "minute": 59}
